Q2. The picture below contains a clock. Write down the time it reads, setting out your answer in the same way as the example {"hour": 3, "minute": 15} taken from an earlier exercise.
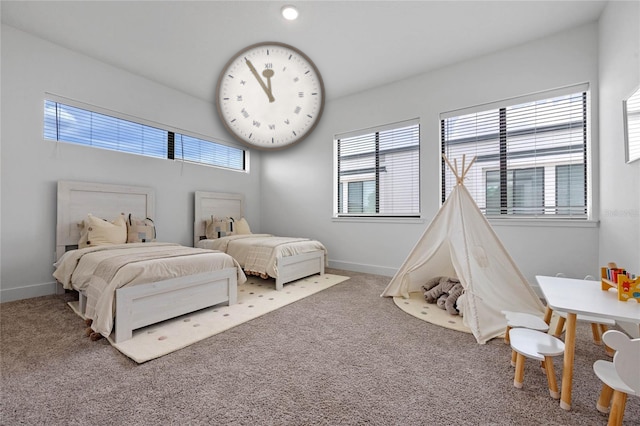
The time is {"hour": 11, "minute": 55}
